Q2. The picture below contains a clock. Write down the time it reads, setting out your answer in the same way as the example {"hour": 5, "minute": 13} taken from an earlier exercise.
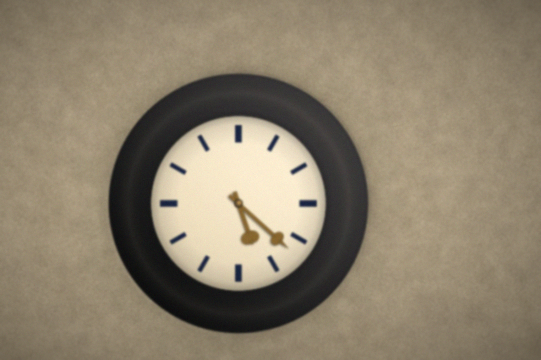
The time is {"hour": 5, "minute": 22}
